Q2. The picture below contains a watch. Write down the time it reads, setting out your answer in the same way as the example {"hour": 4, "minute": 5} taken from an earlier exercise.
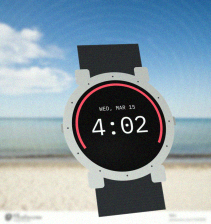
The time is {"hour": 4, "minute": 2}
